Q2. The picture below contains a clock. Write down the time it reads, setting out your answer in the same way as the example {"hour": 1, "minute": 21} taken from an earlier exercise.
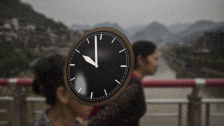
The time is {"hour": 9, "minute": 58}
